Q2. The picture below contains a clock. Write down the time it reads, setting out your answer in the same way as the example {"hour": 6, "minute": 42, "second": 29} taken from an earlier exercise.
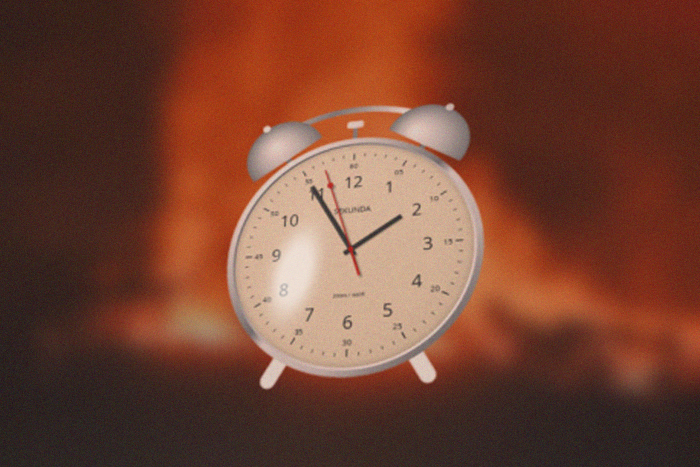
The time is {"hour": 1, "minute": 54, "second": 57}
